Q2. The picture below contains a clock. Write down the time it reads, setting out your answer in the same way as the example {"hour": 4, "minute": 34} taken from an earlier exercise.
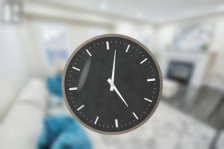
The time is {"hour": 5, "minute": 2}
